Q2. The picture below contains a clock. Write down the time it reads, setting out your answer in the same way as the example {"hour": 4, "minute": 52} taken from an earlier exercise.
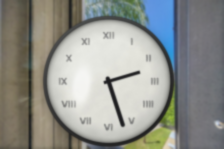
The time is {"hour": 2, "minute": 27}
